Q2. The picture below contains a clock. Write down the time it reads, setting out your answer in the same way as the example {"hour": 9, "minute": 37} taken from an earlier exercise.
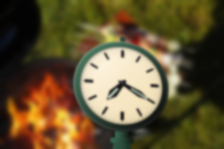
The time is {"hour": 7, "minute": 20}
